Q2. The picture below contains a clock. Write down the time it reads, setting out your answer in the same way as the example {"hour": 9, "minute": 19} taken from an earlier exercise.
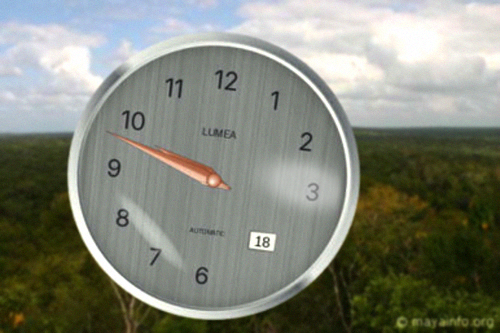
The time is {"hour": 9, "minute": 48}
